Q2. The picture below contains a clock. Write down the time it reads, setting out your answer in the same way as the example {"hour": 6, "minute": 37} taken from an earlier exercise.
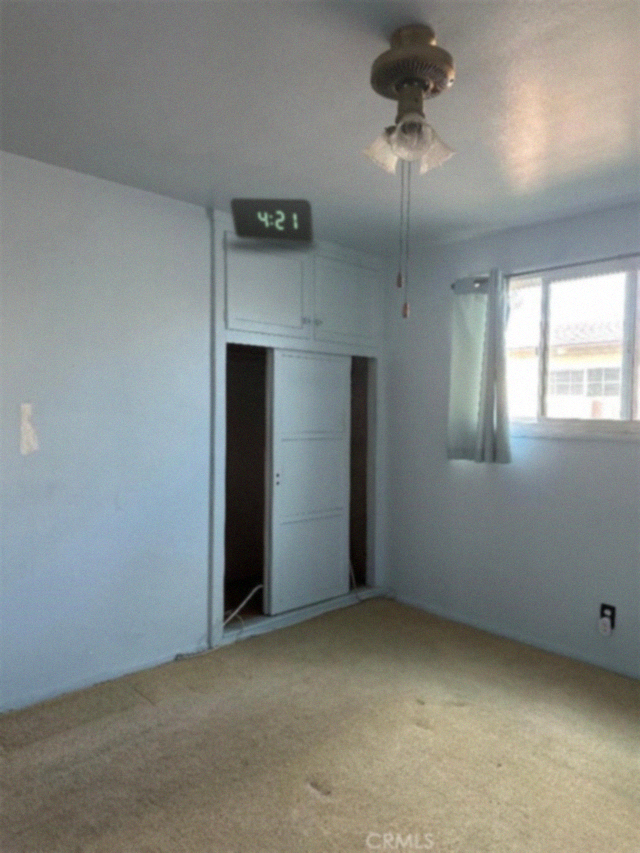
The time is {"hour": 4, "minute": 21}
